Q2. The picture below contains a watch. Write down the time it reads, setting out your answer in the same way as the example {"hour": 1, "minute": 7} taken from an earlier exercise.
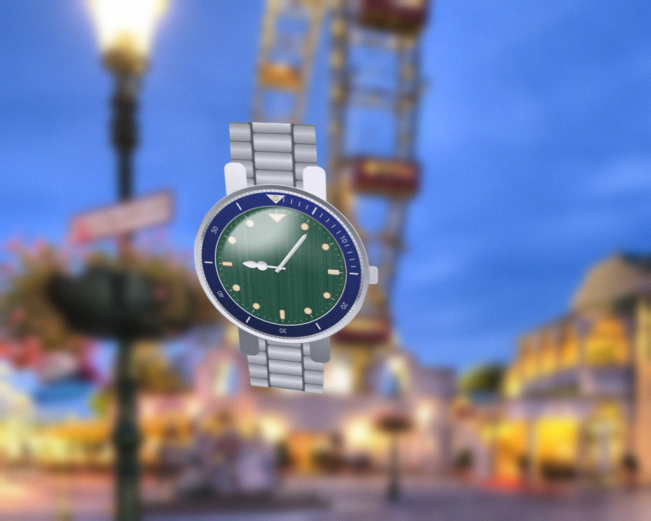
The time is {"hour": 9, "minute": 6}
